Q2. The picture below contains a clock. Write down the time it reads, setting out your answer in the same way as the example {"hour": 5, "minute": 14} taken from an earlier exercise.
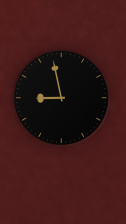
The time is {"hour": 8, "minute": 58}
